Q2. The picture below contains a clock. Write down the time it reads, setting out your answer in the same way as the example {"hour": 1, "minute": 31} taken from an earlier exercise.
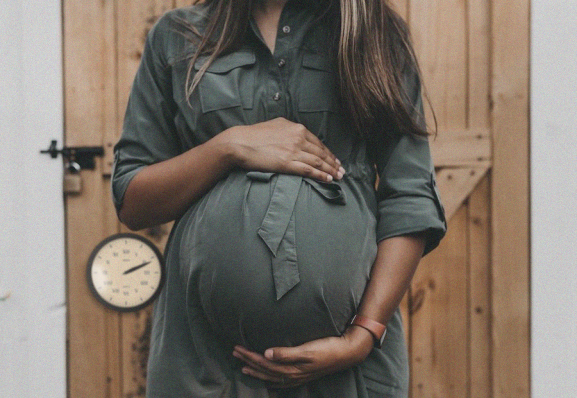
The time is {"hour": 2, "minute": 11}
